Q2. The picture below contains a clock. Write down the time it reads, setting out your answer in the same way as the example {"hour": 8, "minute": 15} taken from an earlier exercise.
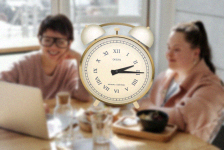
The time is {"hour": 2, "minute": 15}
